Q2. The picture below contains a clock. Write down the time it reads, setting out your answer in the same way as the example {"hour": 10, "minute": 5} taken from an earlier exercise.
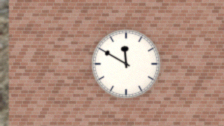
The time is {"hour": 11, "minute": 50}
